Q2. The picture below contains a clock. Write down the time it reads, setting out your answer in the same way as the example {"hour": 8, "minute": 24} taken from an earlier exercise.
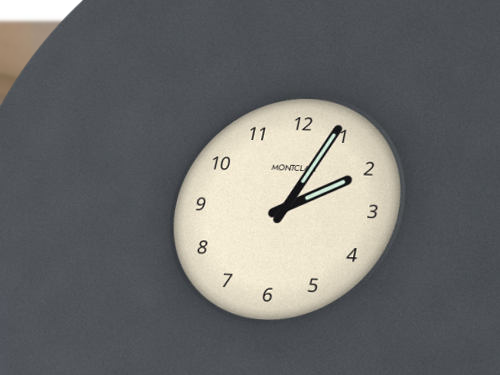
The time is {"hour": 2, "minute": 4}
